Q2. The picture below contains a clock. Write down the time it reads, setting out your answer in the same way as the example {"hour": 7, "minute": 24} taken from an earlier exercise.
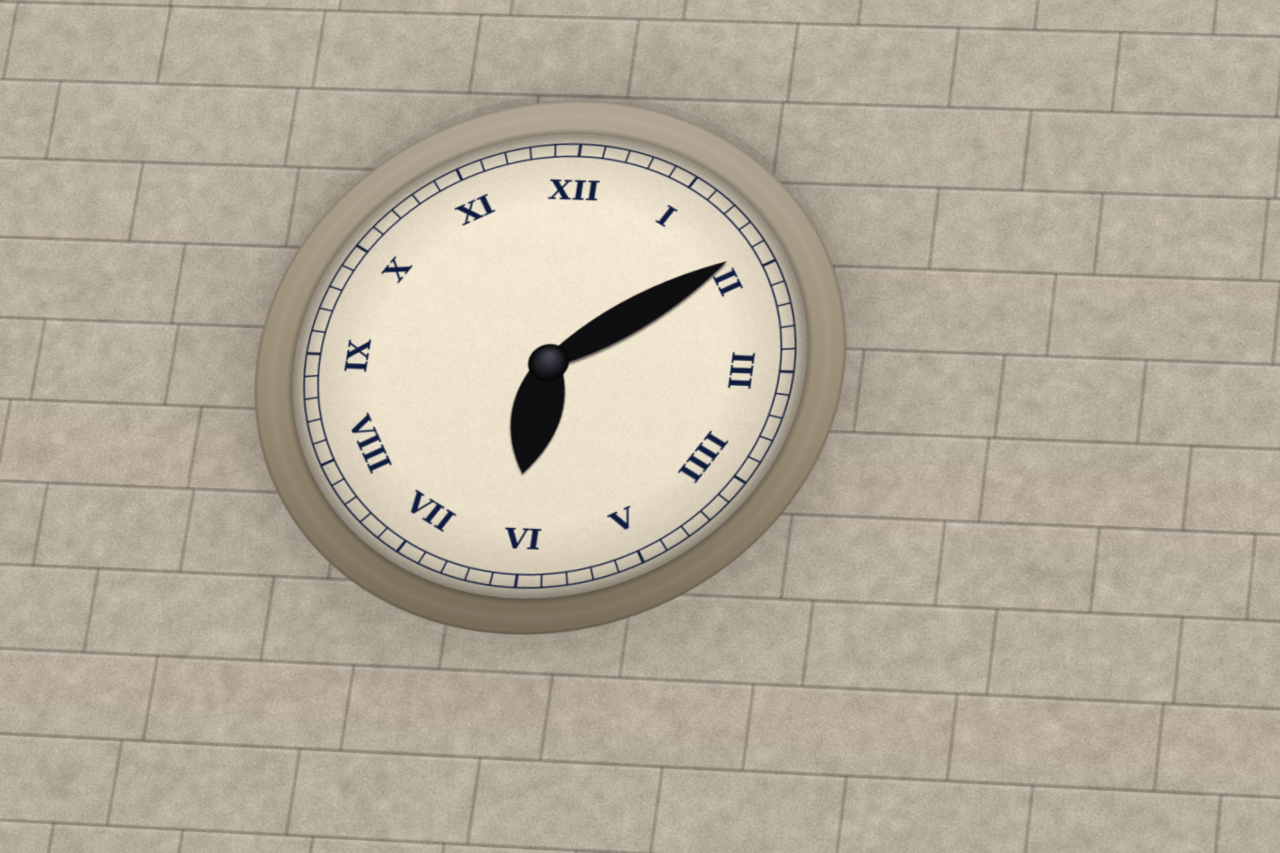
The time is {"hour": 6, "minute": 9}
